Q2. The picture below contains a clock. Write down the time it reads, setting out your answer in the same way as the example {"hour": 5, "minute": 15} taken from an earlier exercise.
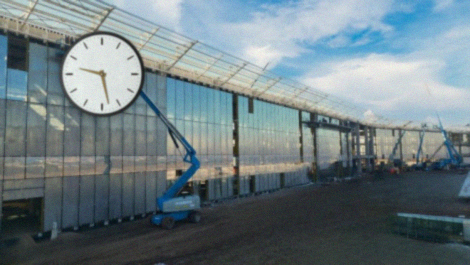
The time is {"hour": 9, "minute": 28}
